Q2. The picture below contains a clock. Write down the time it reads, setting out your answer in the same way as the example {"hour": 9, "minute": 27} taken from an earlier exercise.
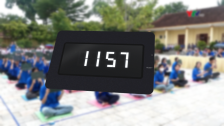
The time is {"hour": 11, "minute": 57}
